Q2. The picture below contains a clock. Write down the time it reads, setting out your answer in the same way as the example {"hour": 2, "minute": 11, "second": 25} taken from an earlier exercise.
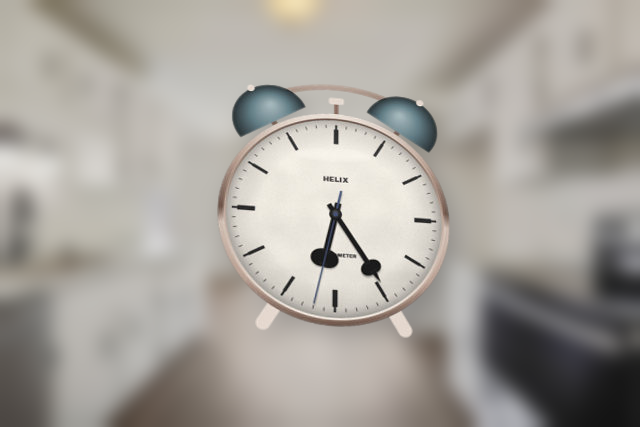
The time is {"hour": 6, "minute": 24, "second": 32}
